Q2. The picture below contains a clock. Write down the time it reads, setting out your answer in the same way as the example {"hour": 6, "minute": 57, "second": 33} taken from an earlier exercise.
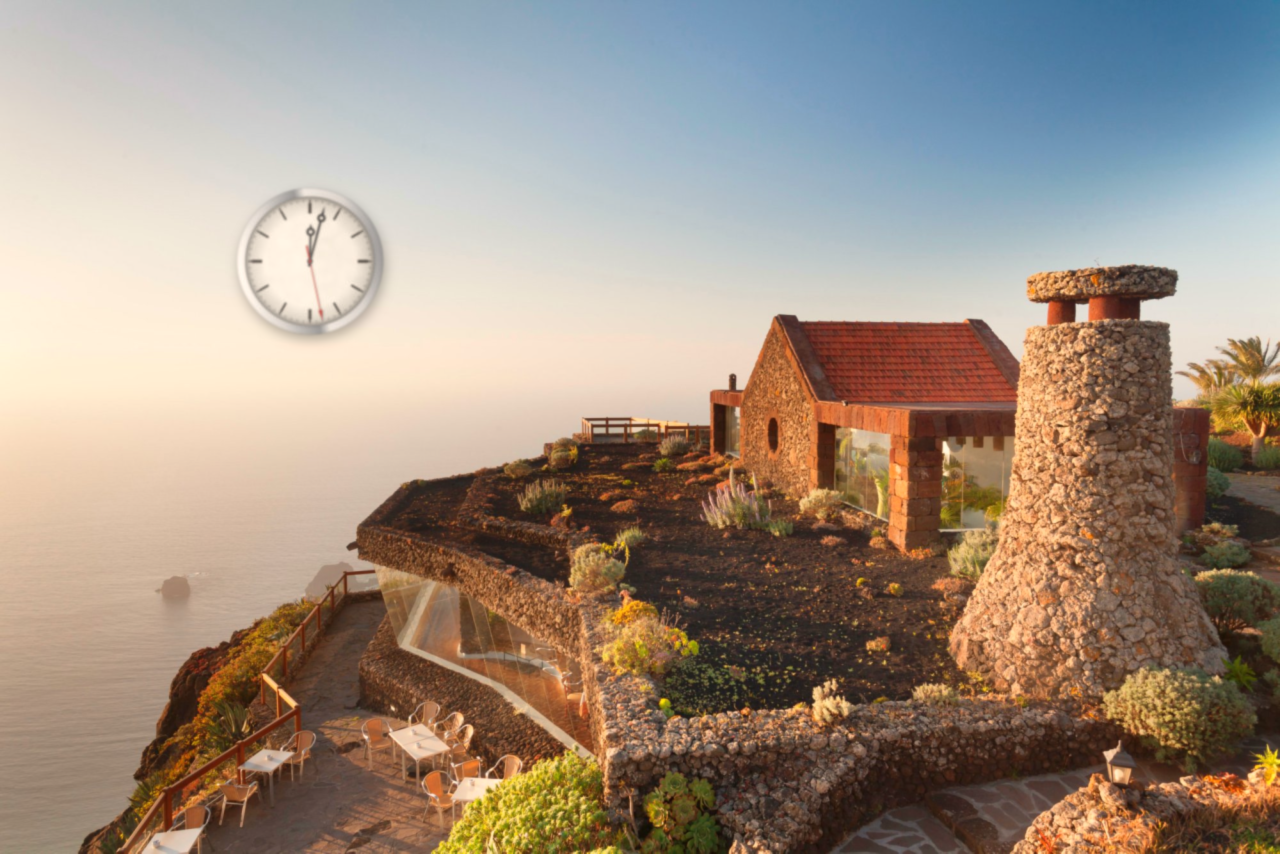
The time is {"hour": 12, "minute": 2, "second": 28}
